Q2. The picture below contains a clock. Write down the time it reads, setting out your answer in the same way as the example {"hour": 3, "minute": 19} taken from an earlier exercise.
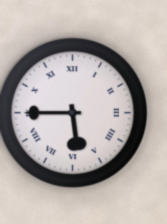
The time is {"hour": 5, "minute": 45}
